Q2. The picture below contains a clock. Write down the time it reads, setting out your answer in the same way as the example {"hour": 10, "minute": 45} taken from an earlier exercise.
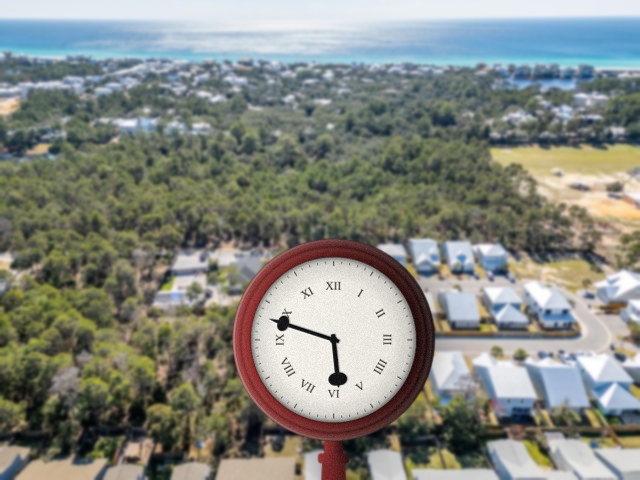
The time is {"hour": 5, "minute": 48}
